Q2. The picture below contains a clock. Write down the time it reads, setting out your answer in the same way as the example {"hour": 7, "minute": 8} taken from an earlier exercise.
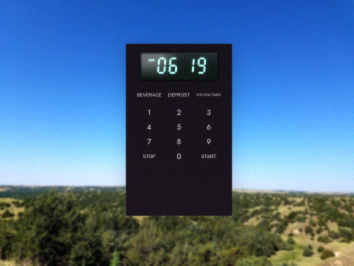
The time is {"hour": 6, "minute": 19}
